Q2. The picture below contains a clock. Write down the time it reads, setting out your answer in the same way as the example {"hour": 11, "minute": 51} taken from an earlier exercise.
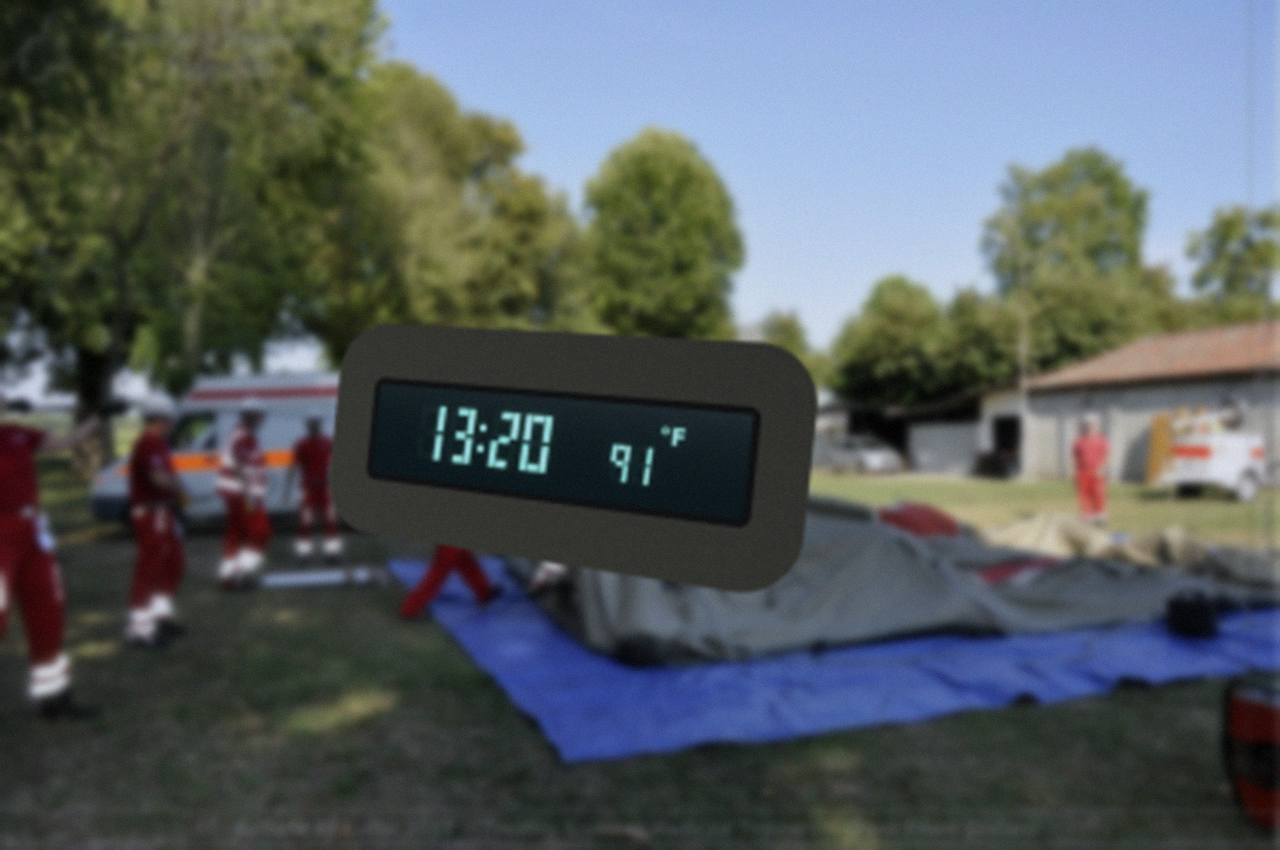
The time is {"hour": 13, "minute": 20}
